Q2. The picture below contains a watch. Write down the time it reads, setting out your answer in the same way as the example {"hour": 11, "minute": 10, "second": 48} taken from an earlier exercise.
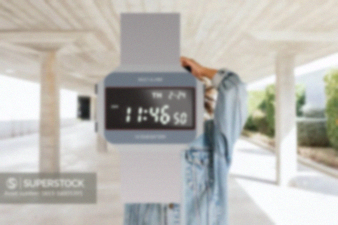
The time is {"hour": 11, "minute": 46, "second": 50}
